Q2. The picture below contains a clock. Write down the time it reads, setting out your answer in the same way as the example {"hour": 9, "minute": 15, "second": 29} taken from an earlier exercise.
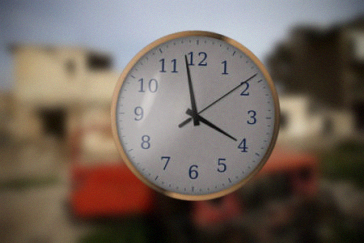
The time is {"hour": 3, "minute": 58, "second": 9}
